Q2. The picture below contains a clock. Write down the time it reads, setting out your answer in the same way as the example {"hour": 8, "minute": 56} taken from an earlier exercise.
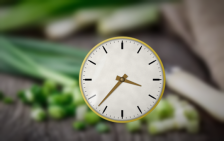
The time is {"hour": 3, "minute": 37}
